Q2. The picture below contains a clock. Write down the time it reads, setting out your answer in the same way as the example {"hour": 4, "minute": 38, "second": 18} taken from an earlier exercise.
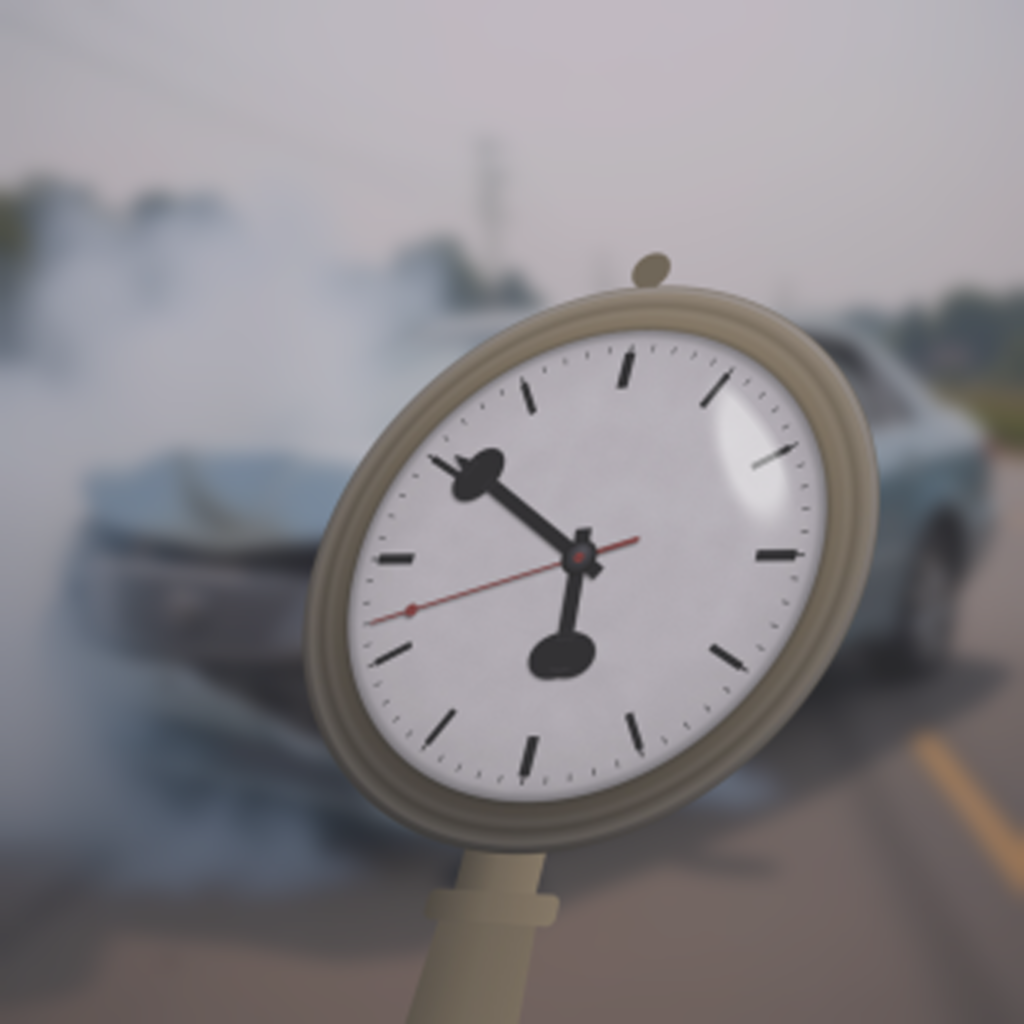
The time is {"hour": 5, "minute": 50, "second": 42}
